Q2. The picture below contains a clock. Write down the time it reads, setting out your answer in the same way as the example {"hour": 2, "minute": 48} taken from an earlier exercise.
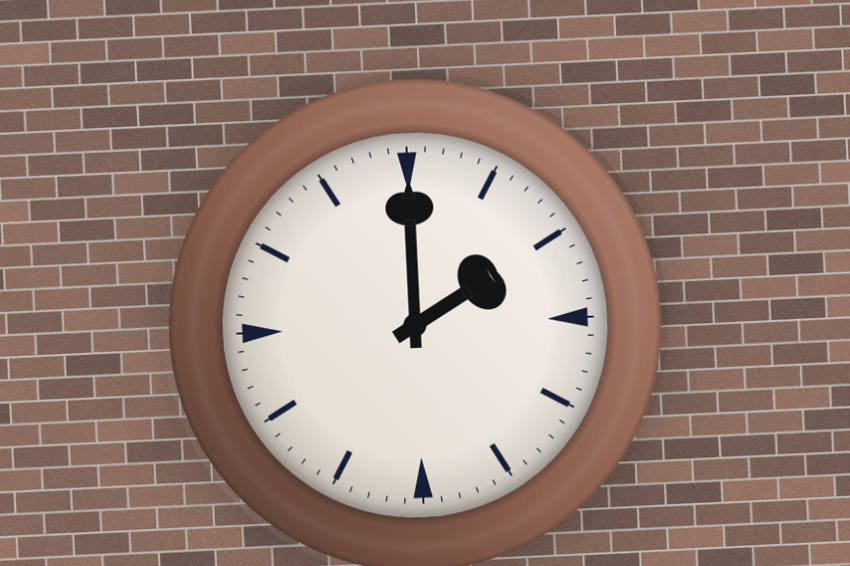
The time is {"hour": 2, "minute": 0}
